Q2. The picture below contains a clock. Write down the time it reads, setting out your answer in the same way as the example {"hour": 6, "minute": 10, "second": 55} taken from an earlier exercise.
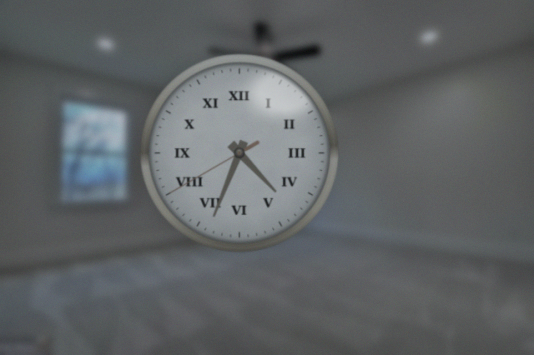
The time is {"hour": 4, "minute": 33, "second": 40}
